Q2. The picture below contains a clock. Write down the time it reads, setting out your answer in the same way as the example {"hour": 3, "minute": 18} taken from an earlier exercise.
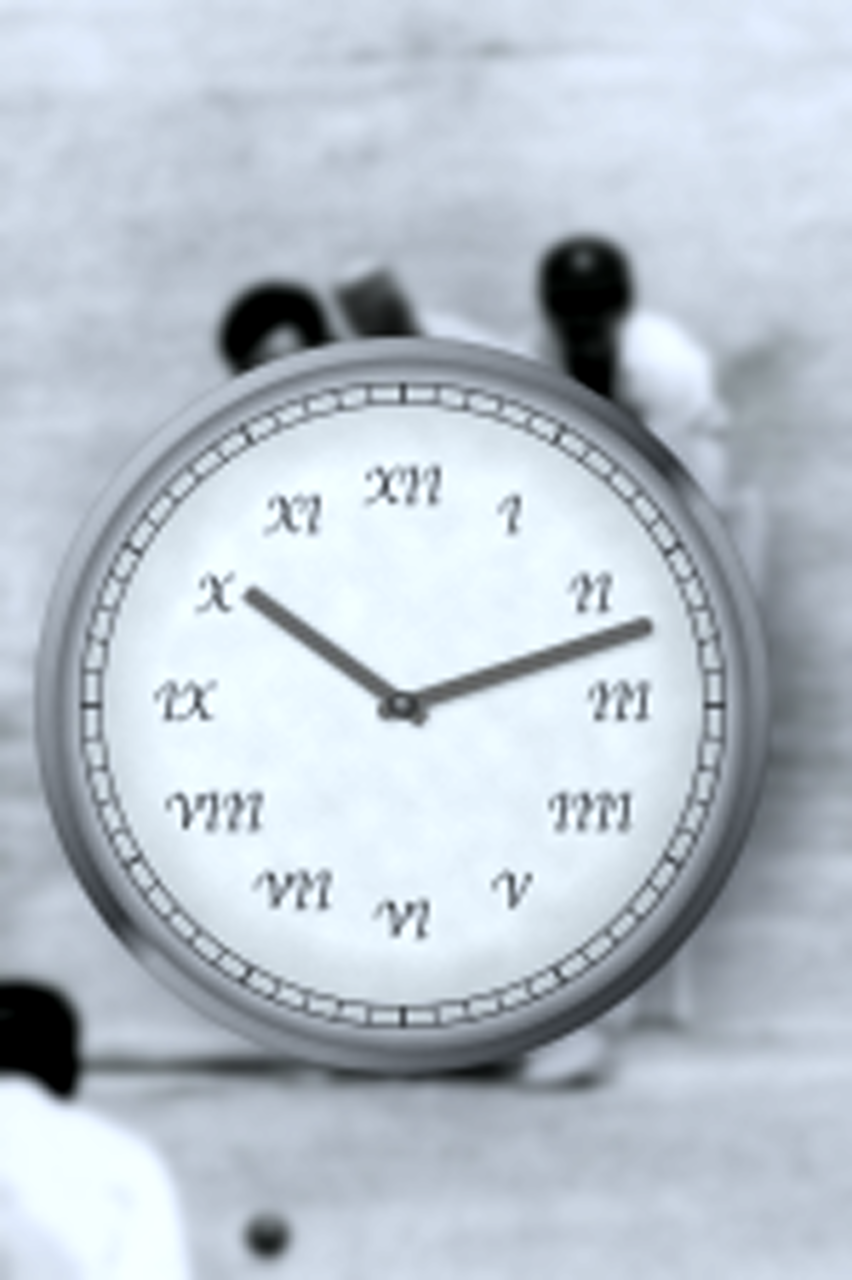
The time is {"hour": 10, "minute": 12}
